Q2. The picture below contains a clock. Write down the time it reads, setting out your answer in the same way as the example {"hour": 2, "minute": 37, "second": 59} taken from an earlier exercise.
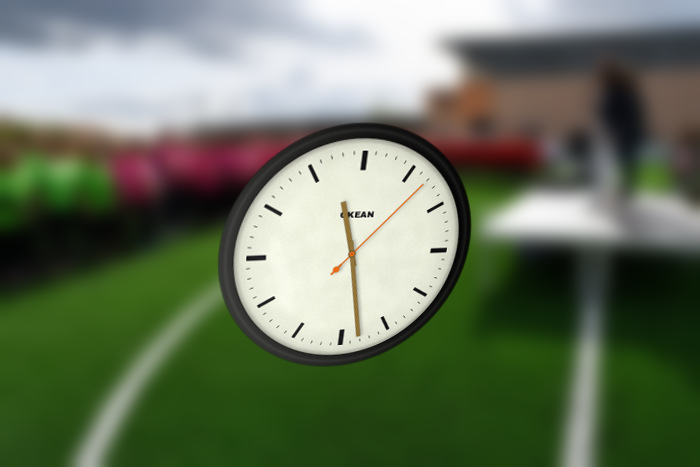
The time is {"hour": 11, "minute": 28, "second": 7}
